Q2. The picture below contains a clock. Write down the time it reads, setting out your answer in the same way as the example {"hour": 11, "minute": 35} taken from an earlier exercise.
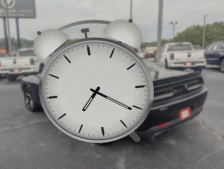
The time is {"hour": 7, "minute": 21}
